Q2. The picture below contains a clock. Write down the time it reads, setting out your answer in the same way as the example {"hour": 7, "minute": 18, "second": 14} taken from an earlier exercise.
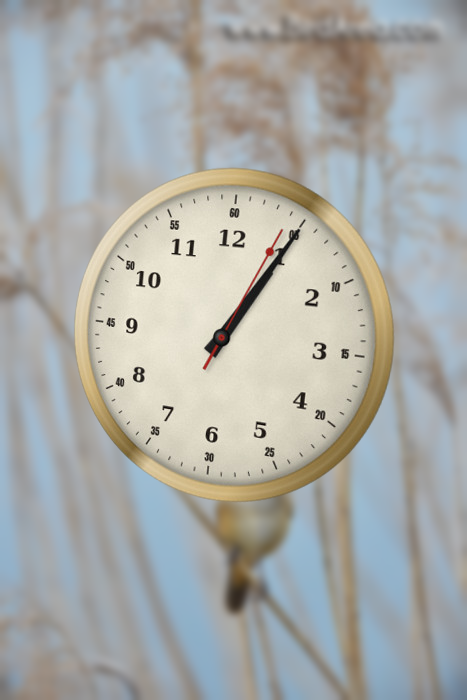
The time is {"hour": 1, "minute": 5, "second": 4}
